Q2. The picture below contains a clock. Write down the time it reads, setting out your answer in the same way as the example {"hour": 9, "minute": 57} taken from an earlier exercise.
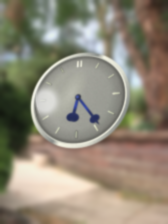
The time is {"hour": 6, "minute": 24}
